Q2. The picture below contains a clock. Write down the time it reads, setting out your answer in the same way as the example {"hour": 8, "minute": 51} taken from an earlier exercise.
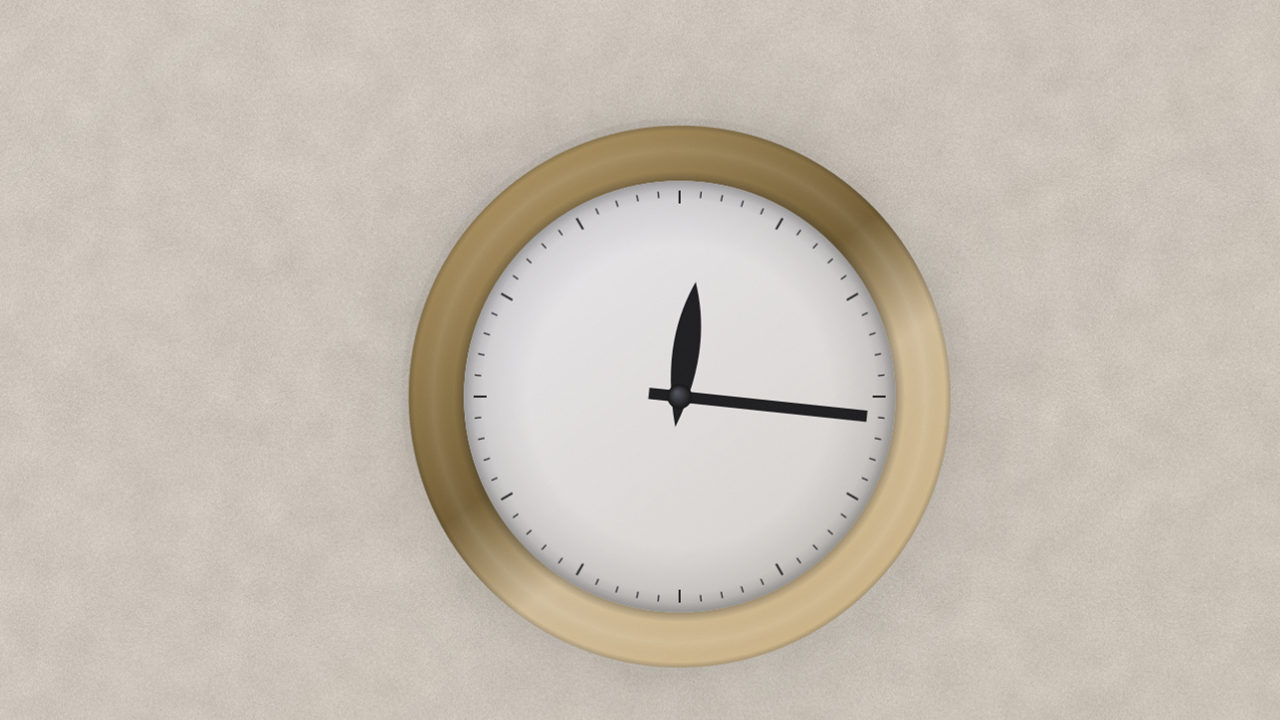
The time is {"hour": 12, "minute": 16}
